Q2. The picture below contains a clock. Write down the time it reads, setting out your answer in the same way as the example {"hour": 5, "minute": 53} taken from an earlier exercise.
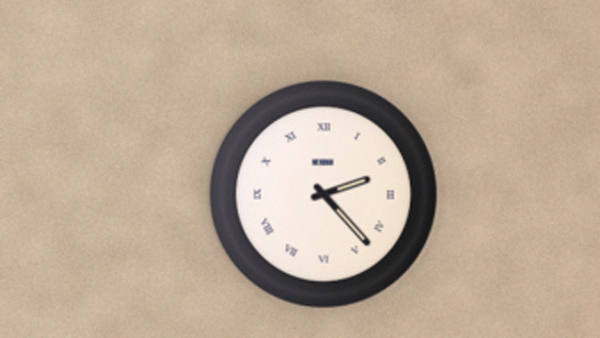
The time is {"hour": 2, "minute": 23}
